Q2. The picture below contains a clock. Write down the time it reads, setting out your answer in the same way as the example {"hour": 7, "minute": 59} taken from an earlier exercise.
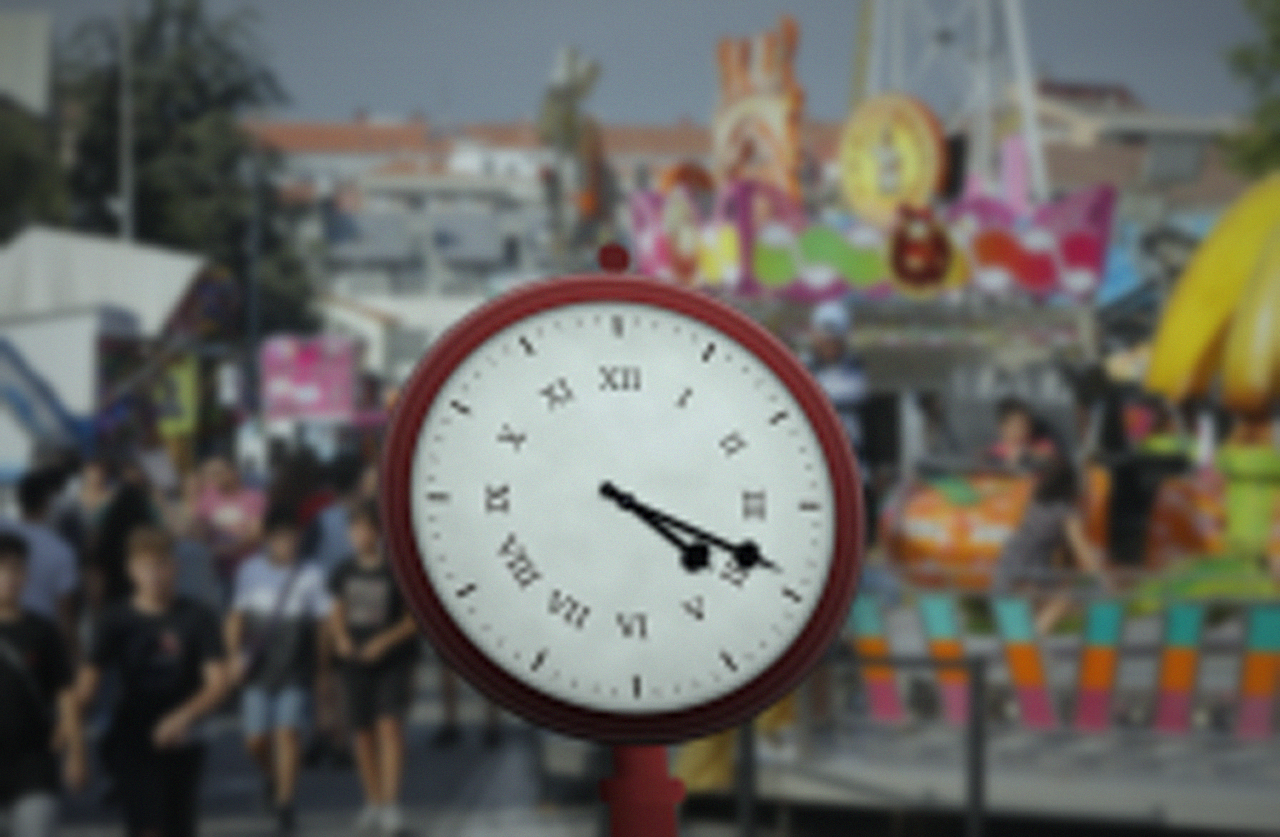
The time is {"hour": 4, "minute": 19}
